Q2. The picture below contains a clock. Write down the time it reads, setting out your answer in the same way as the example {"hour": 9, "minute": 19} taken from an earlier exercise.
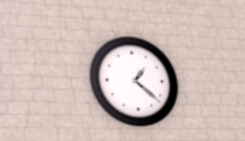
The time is {"hour": 1, "minute": 22}
